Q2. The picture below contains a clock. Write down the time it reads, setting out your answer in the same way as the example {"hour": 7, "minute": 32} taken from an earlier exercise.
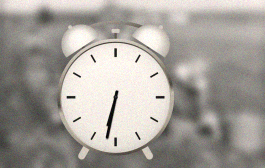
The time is {"hour": 6, "minute": 32}
